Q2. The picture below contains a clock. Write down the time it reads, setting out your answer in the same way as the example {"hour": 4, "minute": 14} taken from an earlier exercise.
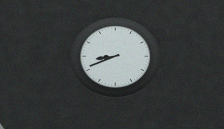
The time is {"hour": 8, "minute": 41}
